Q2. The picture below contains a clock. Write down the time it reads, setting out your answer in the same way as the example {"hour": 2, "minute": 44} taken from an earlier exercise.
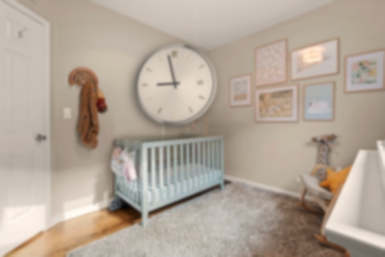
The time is {"hour": 8, "minute": 58}
